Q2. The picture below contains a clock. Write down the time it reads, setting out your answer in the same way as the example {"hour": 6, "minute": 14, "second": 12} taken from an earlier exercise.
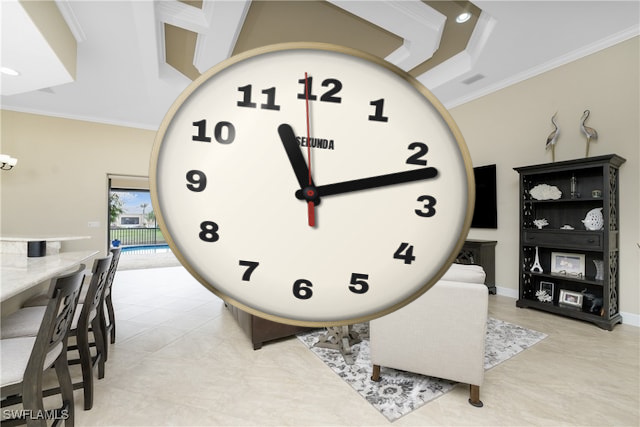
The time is {"hour": 11, "minute": 11, "second": 59}
